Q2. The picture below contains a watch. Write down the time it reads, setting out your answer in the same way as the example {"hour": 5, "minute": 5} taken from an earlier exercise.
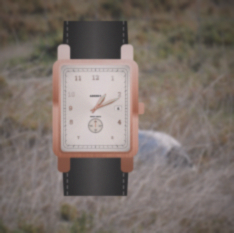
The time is {"hour": 1, "minute": 11}
